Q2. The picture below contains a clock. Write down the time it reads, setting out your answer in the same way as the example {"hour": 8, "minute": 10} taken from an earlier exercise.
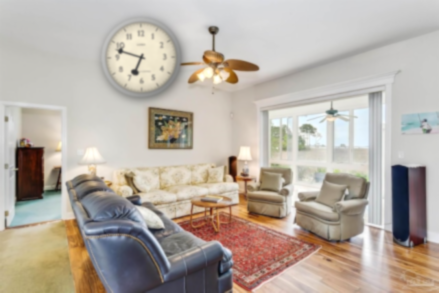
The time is {"hour": 6, "minute": 48}
